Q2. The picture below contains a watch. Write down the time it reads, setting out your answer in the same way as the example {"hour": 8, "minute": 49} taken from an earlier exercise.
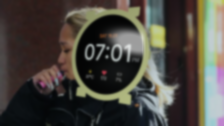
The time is {"hour": 7, "minute": 1}
